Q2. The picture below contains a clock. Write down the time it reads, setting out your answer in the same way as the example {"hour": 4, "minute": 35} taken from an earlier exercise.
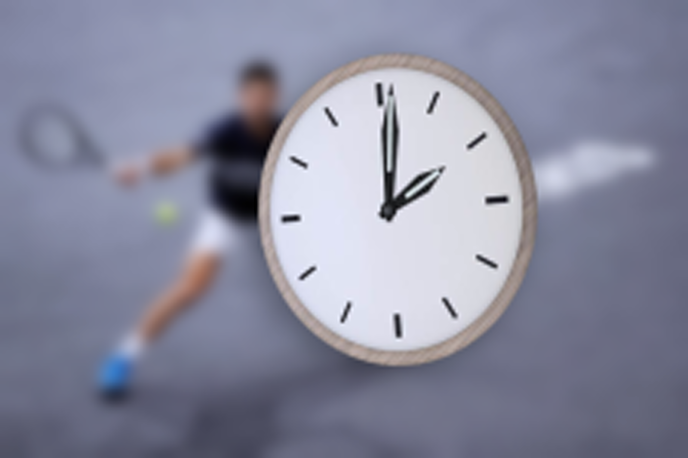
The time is {"hour": 2, "minute": 1}
